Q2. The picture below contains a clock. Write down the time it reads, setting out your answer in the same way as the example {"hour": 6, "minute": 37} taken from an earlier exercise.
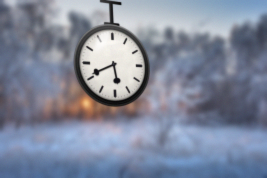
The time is {"hour": 5, "minute": 41}
